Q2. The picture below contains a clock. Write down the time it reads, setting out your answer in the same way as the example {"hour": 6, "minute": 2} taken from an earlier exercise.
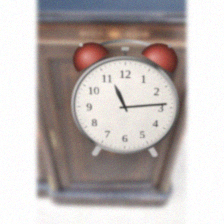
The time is {"hour": 11, "minute": 14}
